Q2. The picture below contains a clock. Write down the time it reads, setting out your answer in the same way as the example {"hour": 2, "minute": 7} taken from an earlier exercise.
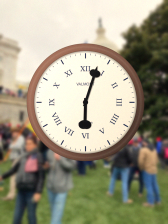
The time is {"hour": 6, "minute": 3}
